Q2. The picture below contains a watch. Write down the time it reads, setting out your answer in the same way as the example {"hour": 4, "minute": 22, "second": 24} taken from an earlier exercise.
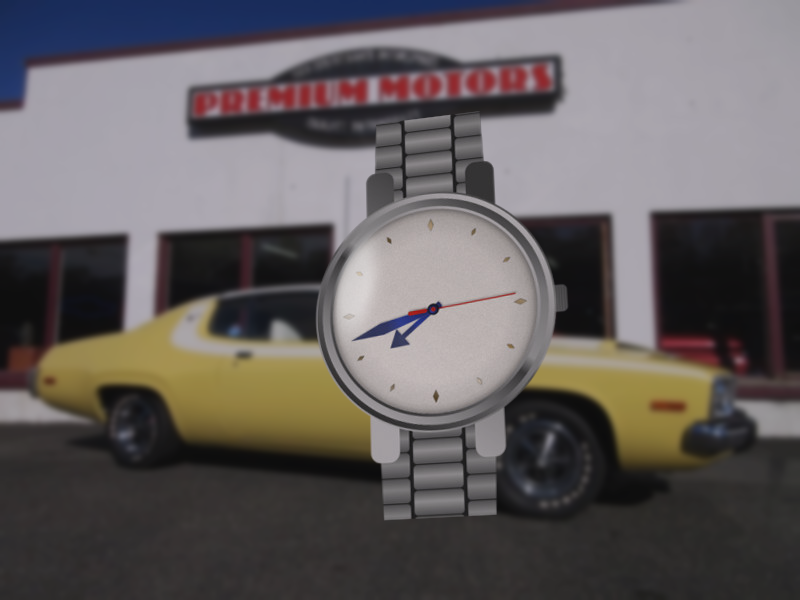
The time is {"hour": 7, "minute": 42, "second": 14}
